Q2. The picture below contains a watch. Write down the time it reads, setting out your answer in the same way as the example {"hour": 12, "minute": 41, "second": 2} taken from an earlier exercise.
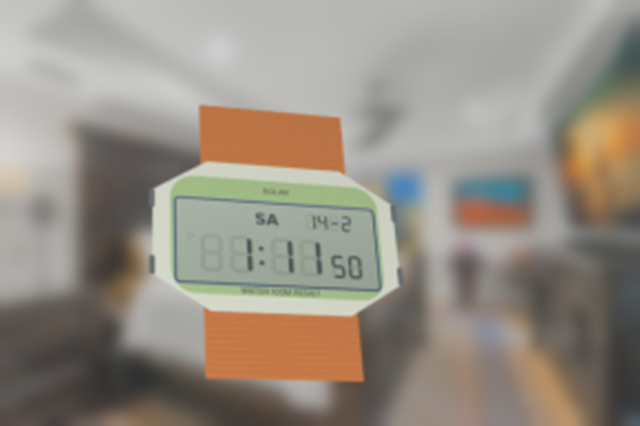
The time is {"hour": 1, "minute": 11, "second": 50}
